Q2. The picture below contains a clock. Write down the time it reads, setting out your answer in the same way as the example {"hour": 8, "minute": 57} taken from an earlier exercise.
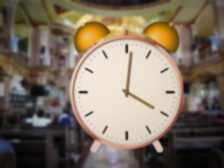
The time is {"hour": 4, "minute": 1}
